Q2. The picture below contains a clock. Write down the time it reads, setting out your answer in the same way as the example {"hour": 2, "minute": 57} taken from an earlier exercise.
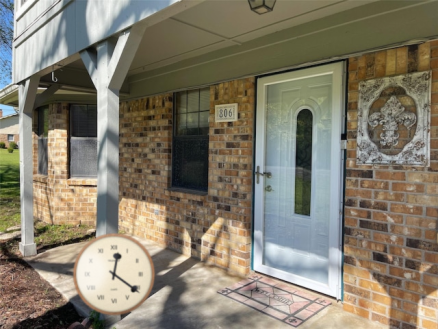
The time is {"hour": 12, "minute": 21}
